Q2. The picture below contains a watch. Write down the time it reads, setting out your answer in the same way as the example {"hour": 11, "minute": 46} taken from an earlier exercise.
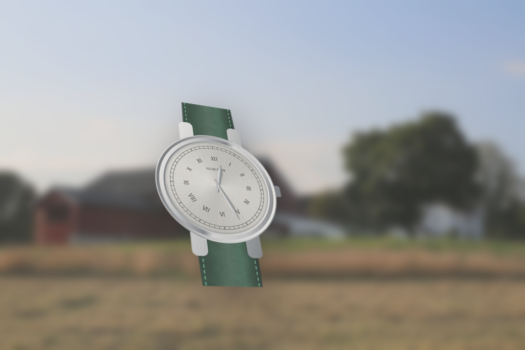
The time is {"hour": 12, "minute": 26}
